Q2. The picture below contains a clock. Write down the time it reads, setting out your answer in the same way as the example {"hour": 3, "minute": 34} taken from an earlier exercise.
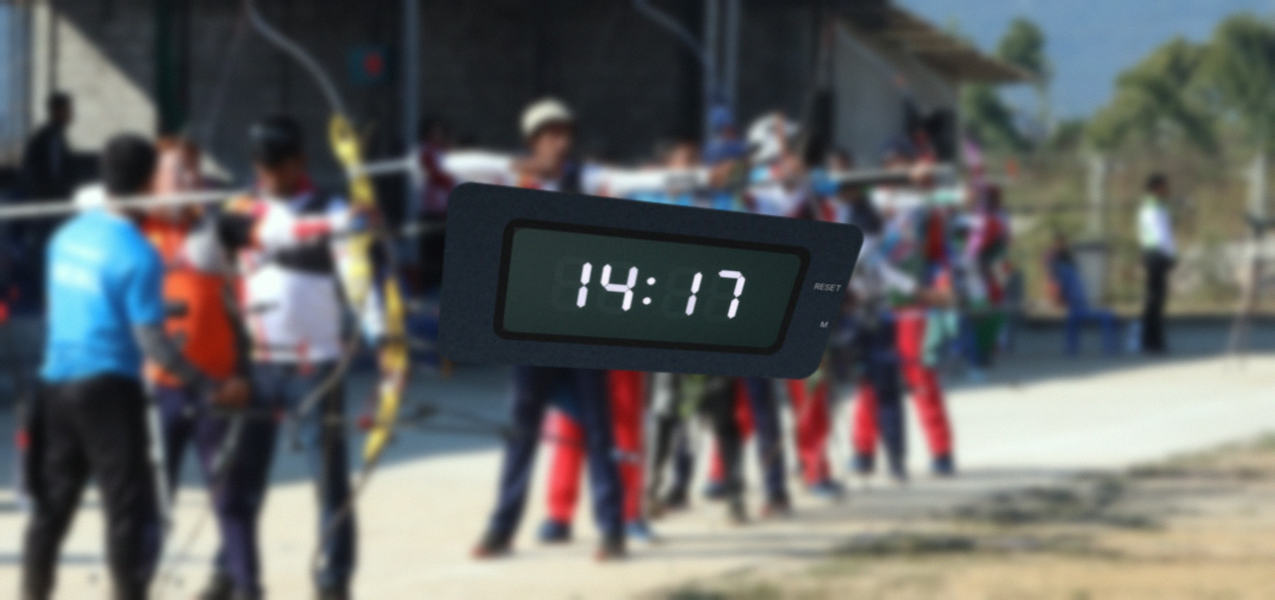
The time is {"hour": 14, "minute": 17}
